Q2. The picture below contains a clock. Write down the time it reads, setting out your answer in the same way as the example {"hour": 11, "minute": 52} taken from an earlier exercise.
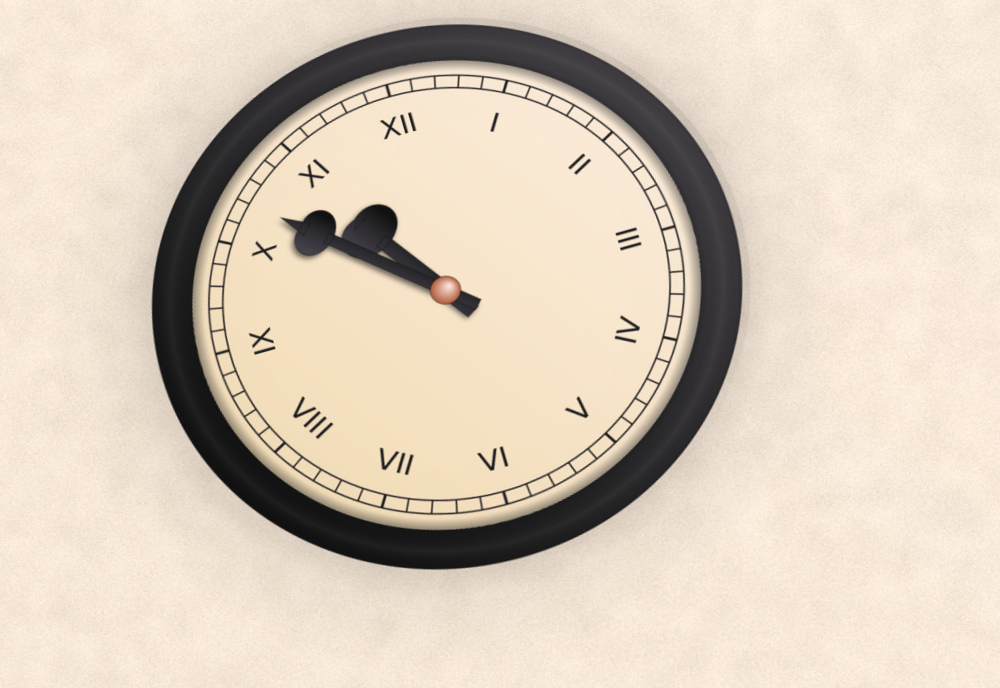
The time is {"hour": 10, "minute": 52}
